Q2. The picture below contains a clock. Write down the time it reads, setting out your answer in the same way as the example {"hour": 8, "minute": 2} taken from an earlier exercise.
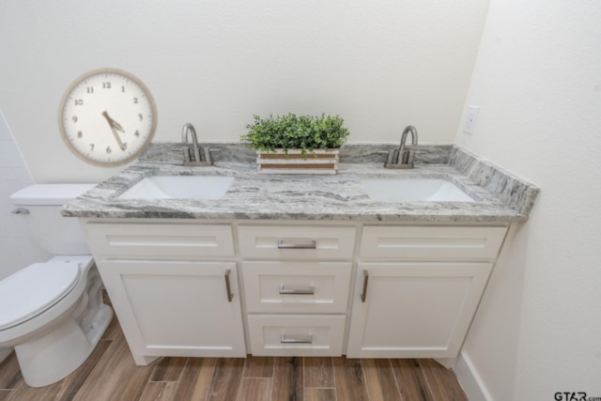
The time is {"hour": 4, "minute": 26}
